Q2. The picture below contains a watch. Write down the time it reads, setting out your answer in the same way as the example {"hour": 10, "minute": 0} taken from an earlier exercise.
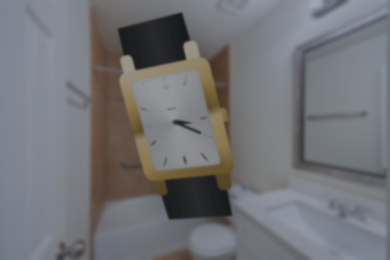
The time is {"hour": 3, "minute": 20}
